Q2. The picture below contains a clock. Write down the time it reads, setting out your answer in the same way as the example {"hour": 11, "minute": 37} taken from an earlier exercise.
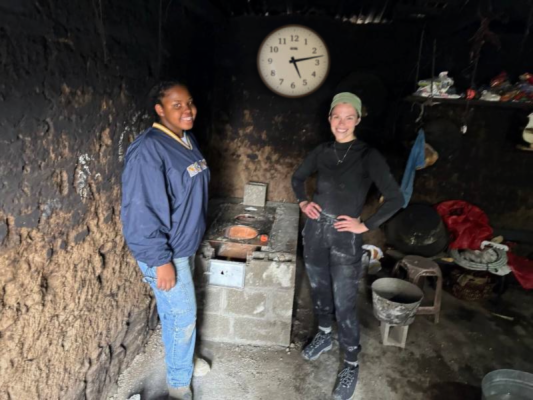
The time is {"hour": 5, "minute": 13}
